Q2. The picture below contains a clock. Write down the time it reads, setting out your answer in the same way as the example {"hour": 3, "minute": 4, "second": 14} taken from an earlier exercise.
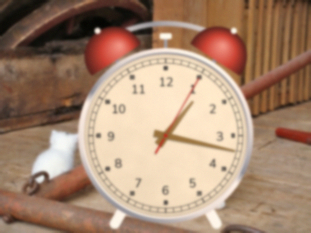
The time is {"hour": 1, "minute": 17, "second": 5}
